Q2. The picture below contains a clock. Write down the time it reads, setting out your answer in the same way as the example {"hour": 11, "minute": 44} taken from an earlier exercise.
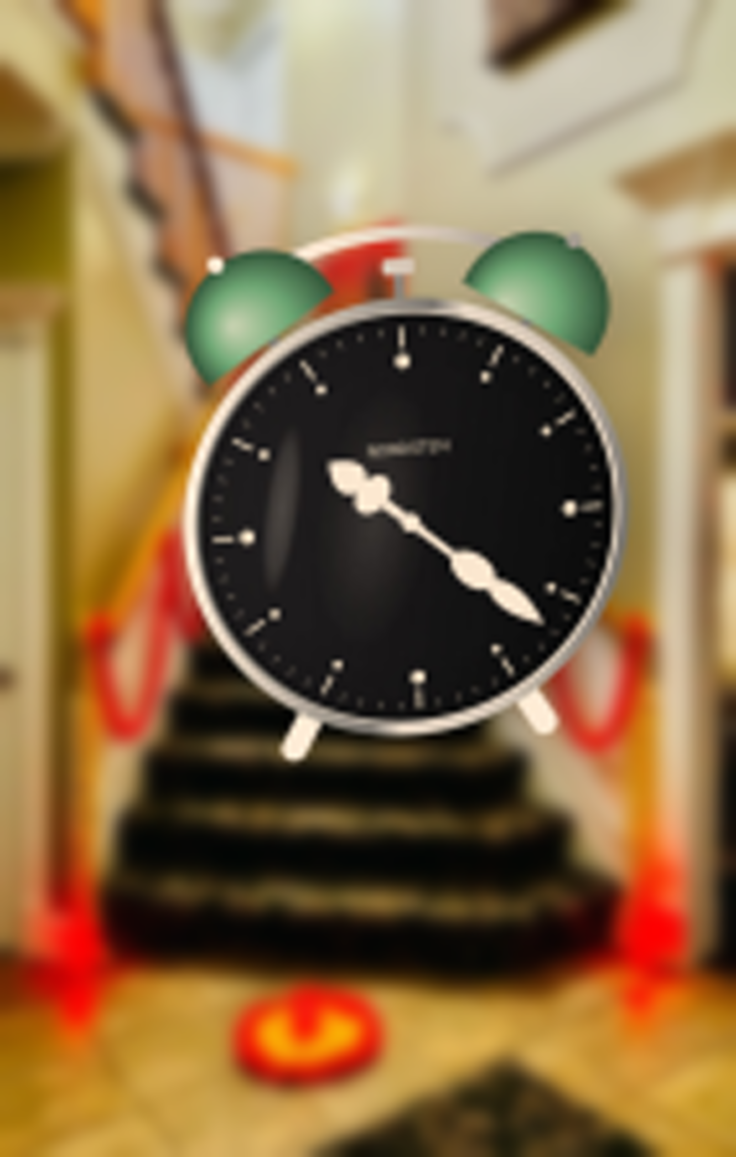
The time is {"hour": 10, "minute": 22}
